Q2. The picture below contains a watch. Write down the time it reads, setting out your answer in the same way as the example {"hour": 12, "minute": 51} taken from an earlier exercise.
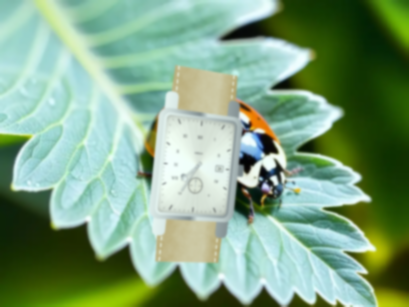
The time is {"hour": 7, "minute": 35}
